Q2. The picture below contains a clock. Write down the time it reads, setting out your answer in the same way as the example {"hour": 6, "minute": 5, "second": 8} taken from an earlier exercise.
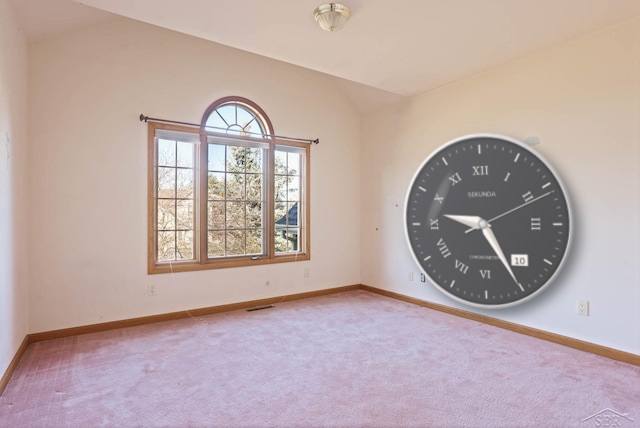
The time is {"hour": 9, "minute": 25, "second": 11}
